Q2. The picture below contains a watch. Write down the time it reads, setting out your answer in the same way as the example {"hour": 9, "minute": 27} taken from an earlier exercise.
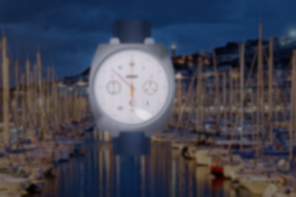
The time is {"hour": 5, "minute": 52}
